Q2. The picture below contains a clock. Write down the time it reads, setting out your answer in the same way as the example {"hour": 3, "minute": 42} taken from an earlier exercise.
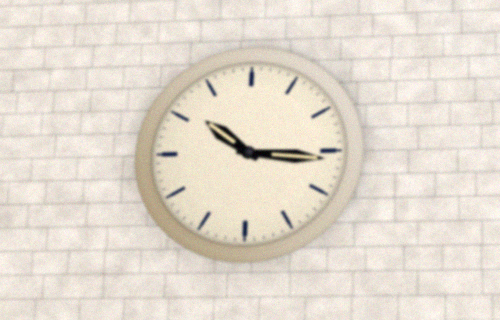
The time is {"hour": 10, "minute": 16}
